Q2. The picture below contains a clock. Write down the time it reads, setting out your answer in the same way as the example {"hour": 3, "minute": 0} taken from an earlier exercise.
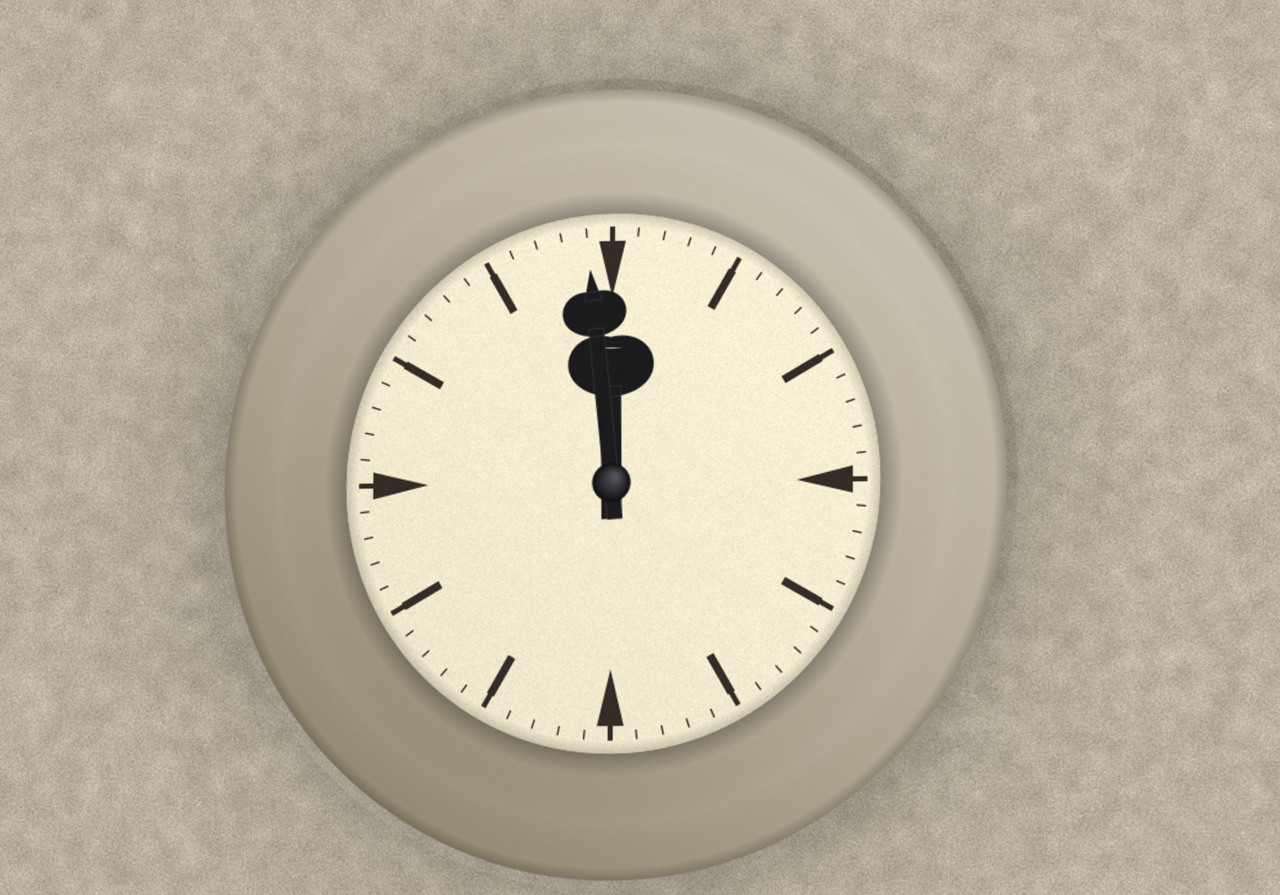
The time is {"hour": 11, "minute": 59}
